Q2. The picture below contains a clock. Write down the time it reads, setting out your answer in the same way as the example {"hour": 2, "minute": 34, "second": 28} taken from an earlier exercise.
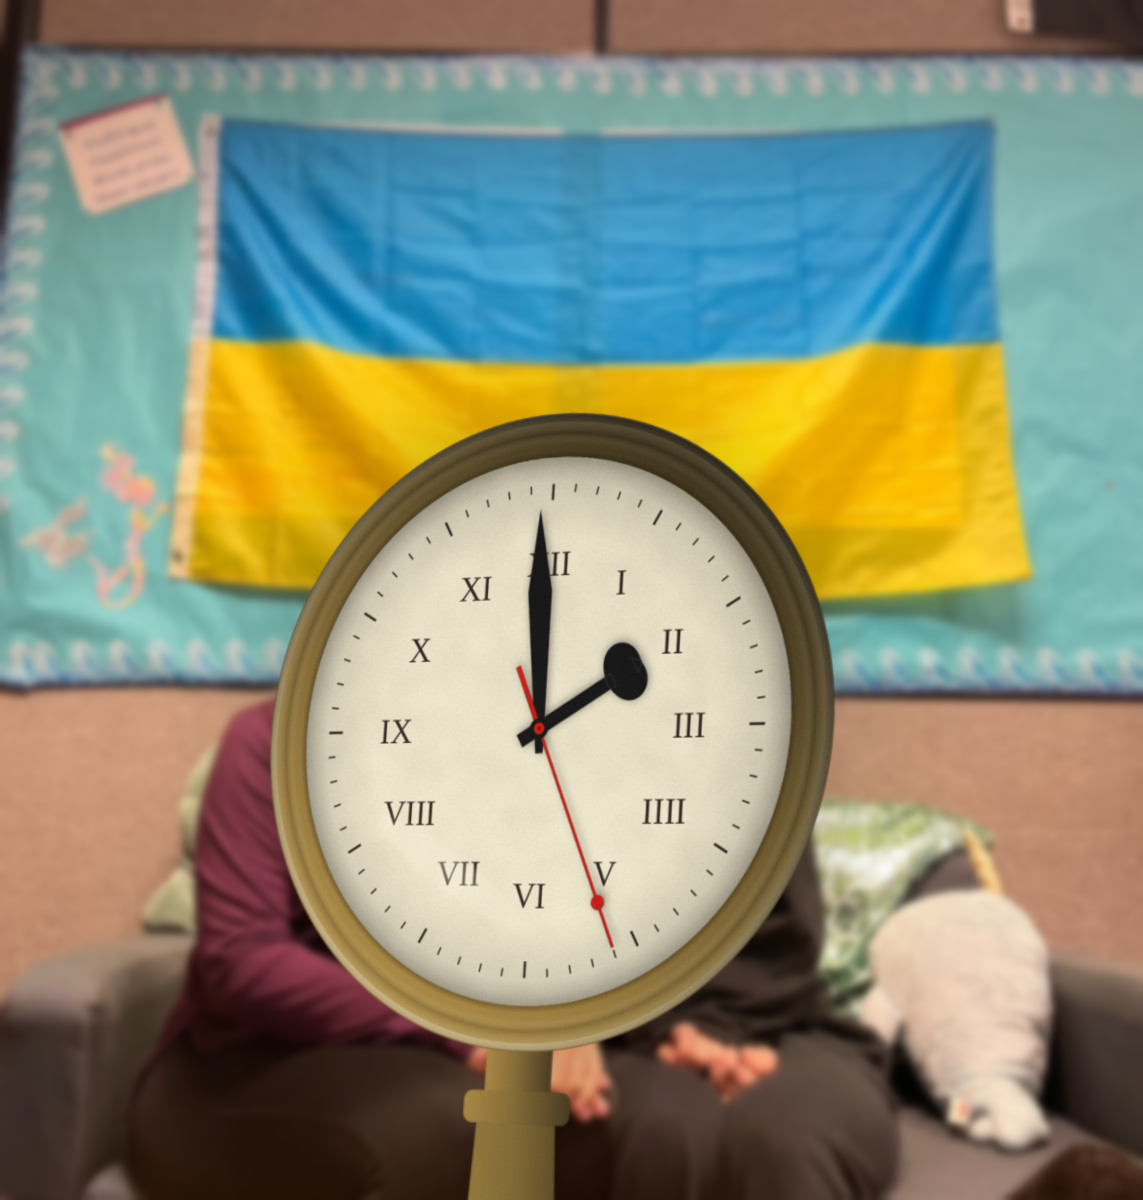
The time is {"hour": 1, "minute": 59, "second": 26}
